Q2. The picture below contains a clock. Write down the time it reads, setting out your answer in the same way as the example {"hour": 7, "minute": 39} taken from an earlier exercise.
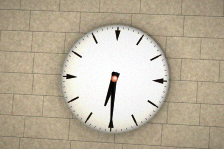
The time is {"hour": 6, "minute": 30}
